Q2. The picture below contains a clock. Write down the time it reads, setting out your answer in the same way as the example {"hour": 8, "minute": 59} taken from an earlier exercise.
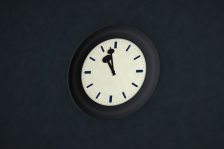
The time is {"hour": 10, "minute": 58}
